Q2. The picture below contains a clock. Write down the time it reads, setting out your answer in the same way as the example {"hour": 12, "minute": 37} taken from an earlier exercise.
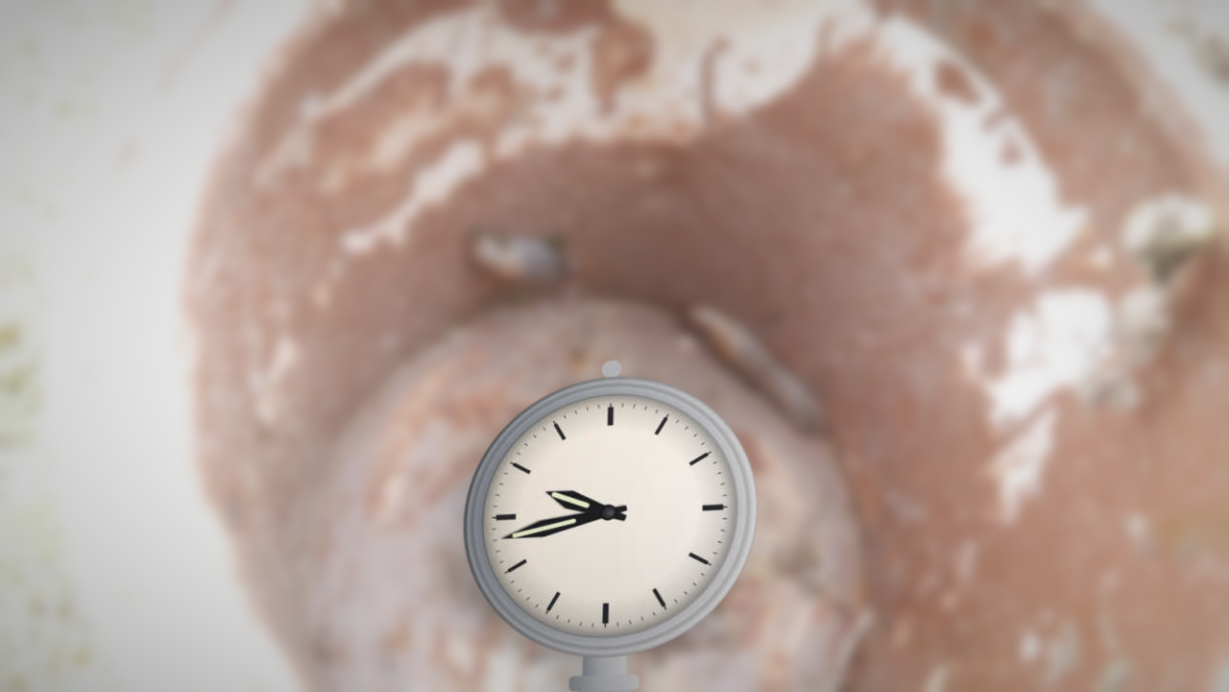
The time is {"hour": 9, "minute": 43}
